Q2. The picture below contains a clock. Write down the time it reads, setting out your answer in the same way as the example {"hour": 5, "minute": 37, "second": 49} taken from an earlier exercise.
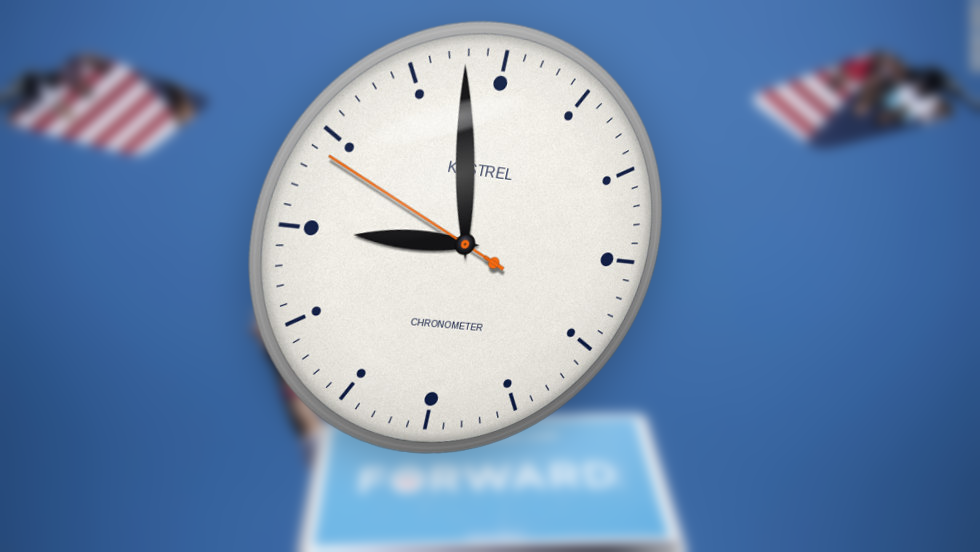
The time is {"hour": 8, "minute": 57, "second": 49}
